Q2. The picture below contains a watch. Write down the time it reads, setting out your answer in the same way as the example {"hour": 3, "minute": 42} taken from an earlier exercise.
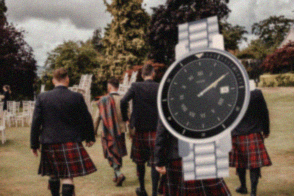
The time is {"hour": 2, "minute": 10}
